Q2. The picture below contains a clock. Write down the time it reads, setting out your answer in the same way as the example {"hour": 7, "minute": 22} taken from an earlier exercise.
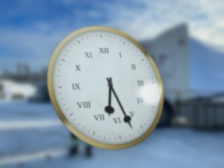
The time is {"hour": 6, "minute": 27}
